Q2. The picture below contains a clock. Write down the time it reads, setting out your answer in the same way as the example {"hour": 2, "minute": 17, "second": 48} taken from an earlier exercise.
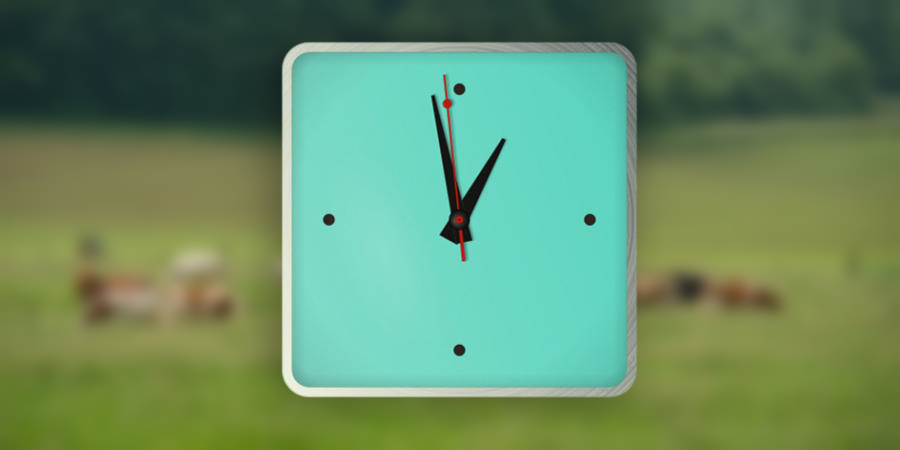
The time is {"hour": 12, "minute": 57, "second": 59}
